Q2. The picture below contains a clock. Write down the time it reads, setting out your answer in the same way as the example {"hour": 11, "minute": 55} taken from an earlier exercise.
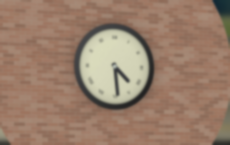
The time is {"hour": 4, "minute": 29}
